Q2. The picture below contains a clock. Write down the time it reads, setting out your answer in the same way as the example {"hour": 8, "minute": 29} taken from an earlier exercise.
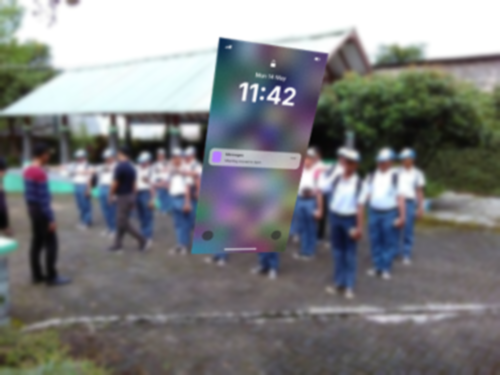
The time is {"hour": 11, "minute": 42}
